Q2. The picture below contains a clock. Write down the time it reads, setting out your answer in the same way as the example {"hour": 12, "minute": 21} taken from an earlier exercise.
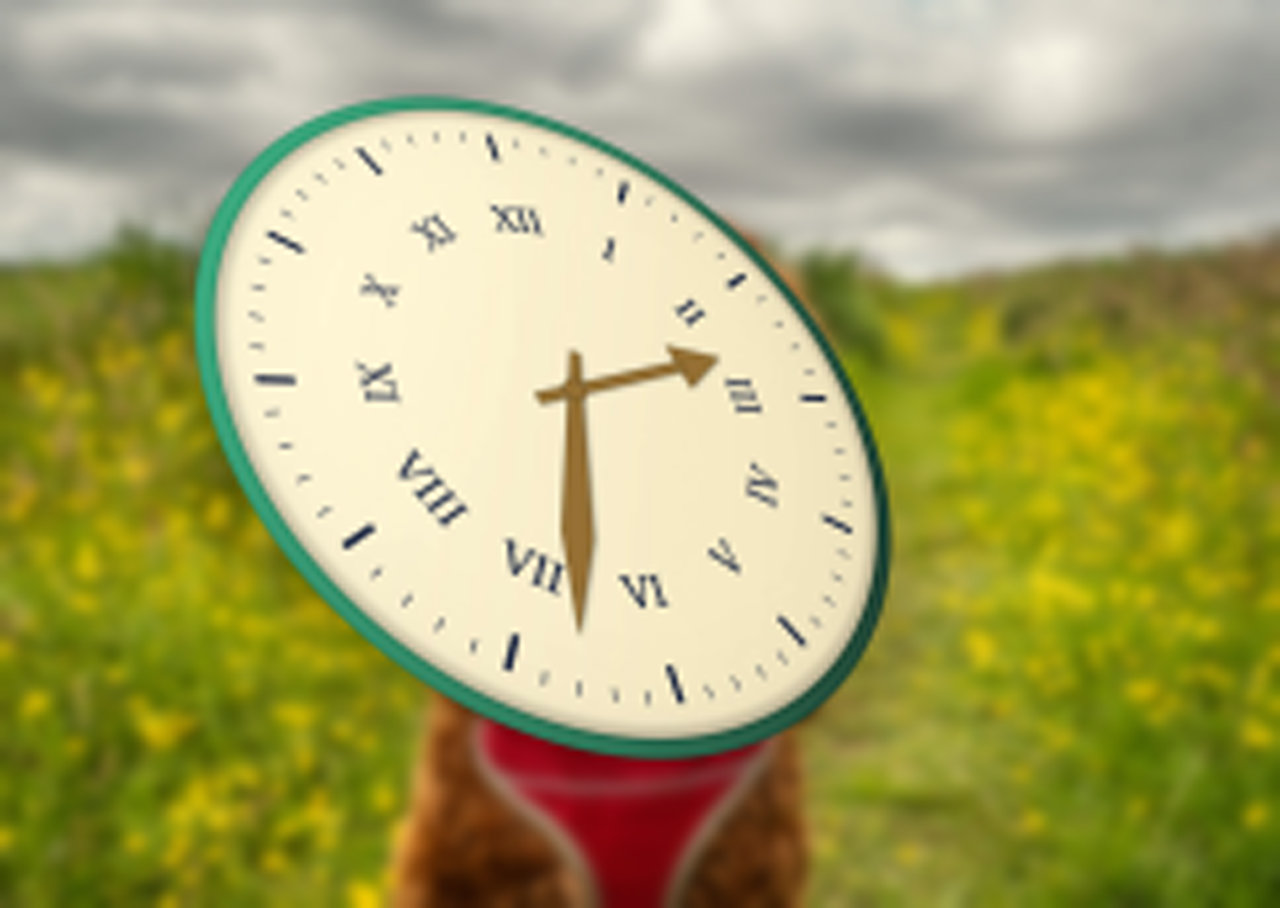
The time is {"hour": 2, "minute": 33}
